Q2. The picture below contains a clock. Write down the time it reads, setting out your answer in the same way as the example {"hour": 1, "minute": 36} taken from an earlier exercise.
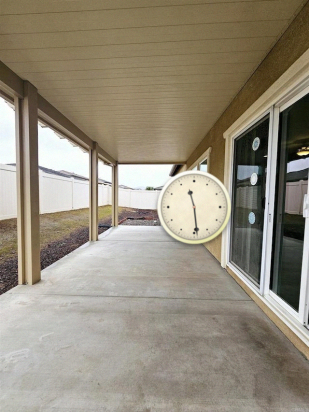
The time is {"hour": 11, "minute": 29}
